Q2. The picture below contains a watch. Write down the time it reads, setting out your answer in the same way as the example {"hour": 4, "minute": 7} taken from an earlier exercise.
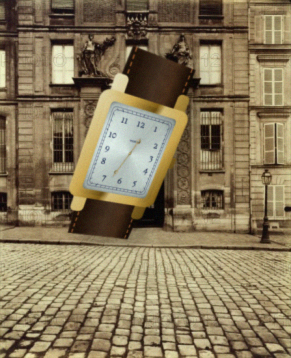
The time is {"hour": 12, "minute": 33}
